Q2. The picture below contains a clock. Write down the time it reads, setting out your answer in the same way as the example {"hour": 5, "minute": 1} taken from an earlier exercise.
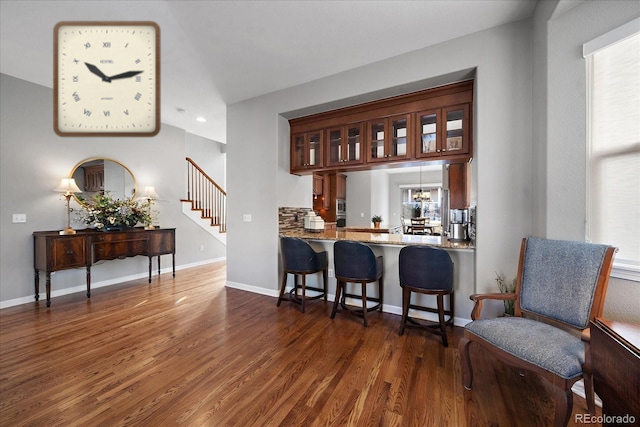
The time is {"hour": 10, "minute": 13}
